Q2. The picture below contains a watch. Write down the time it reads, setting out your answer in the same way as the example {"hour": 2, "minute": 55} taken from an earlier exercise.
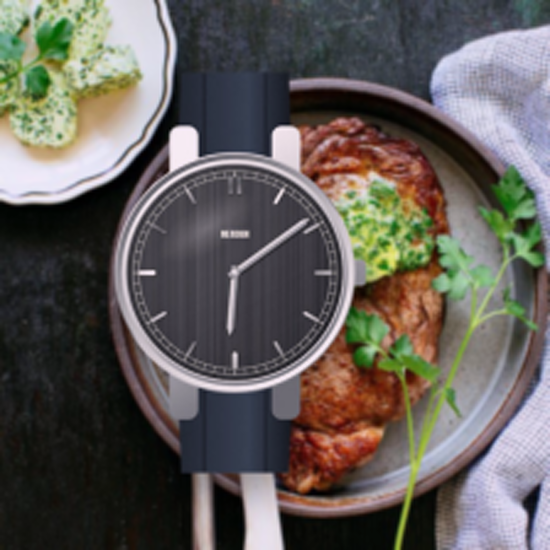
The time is {"hour": 6, "minute": 9}
